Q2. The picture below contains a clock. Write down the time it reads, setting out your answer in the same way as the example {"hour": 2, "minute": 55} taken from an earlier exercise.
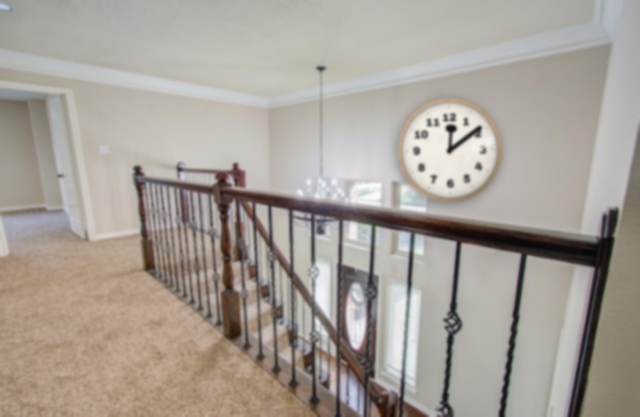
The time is {"hour": 12, "minute": 9}
